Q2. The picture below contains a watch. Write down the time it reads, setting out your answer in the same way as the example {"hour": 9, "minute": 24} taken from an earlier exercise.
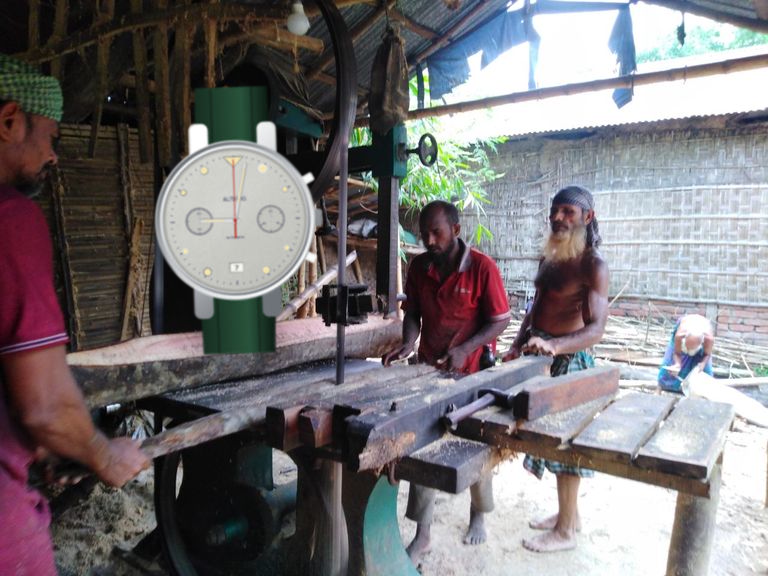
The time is {"hour": 9, "minute": 2}
